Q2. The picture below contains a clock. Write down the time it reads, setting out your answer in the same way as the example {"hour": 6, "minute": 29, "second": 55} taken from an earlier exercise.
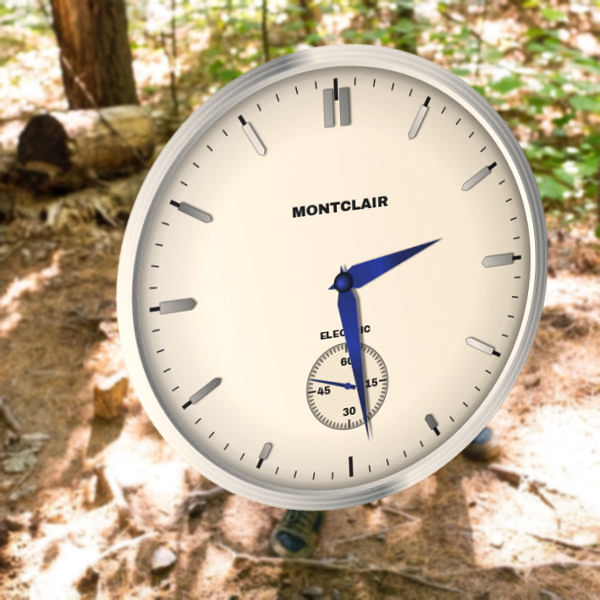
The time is {"hour": 2, "minute": 28, "second": 48}
